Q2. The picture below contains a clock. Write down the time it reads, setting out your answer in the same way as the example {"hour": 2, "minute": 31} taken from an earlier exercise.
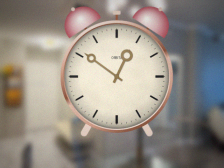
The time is {"hour": 12, "minute": 51}
